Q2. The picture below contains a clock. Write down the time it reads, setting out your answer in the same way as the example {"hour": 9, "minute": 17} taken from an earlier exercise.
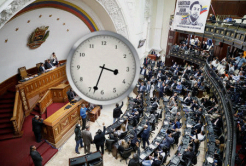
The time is {"hour": 3, "minute": 33}
